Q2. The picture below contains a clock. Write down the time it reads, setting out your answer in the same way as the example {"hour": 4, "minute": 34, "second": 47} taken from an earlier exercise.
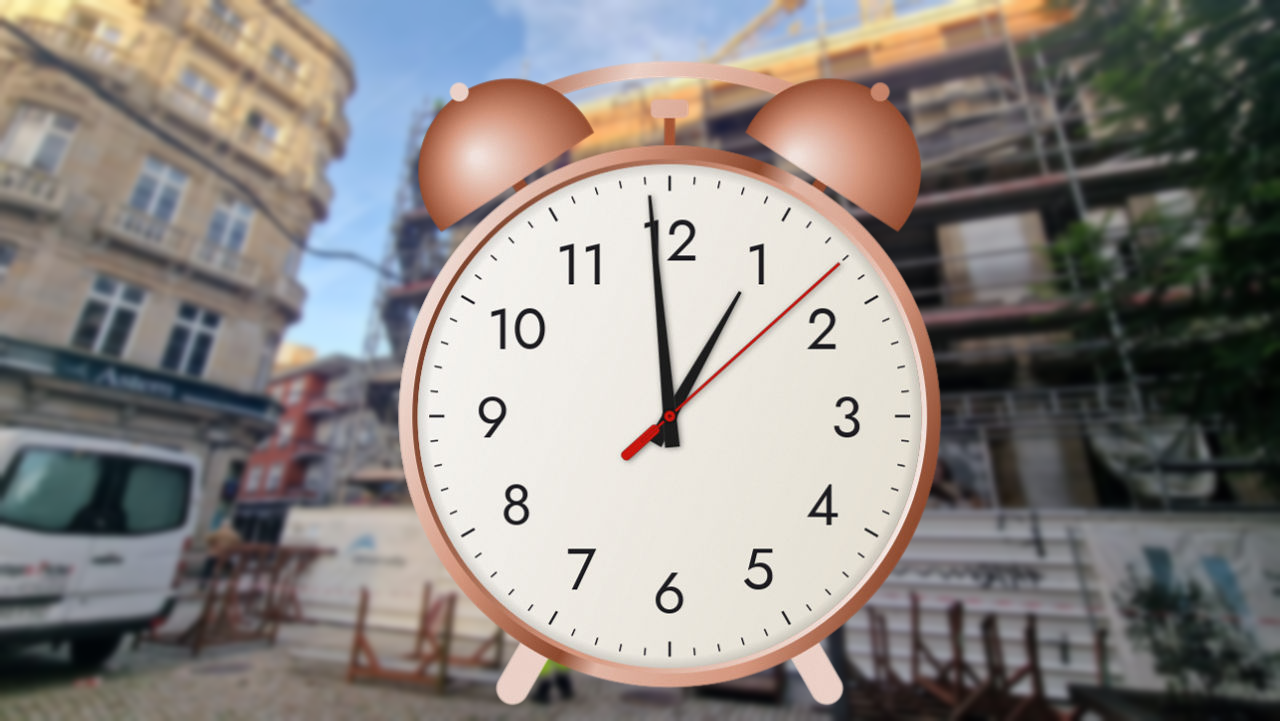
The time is {"hour": 12, "minute": 59, "second": 8}
